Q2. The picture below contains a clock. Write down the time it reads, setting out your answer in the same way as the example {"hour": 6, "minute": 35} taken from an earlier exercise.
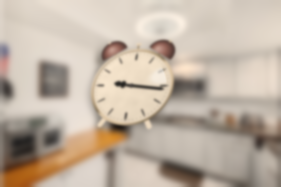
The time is {"hour": 9, "minute": 16}
